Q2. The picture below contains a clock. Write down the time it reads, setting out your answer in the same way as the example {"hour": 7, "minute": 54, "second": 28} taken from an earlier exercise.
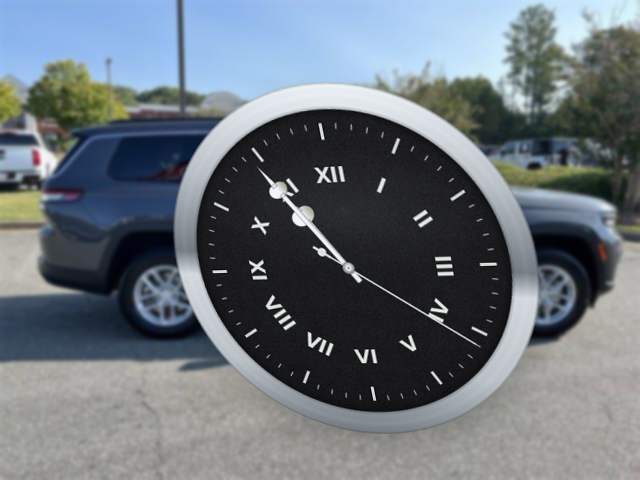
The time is {"hour": 10, "minute": 54, "second": 21}
